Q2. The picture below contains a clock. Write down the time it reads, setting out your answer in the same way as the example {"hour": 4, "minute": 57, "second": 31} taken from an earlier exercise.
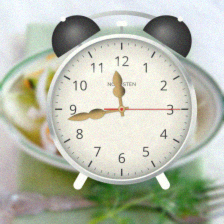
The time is {"hour": 11, "minute": 43, "second": 15}
